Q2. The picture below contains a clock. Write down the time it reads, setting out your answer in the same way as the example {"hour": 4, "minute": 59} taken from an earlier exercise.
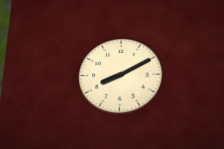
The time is {"hour": 8, "minute": 10}
